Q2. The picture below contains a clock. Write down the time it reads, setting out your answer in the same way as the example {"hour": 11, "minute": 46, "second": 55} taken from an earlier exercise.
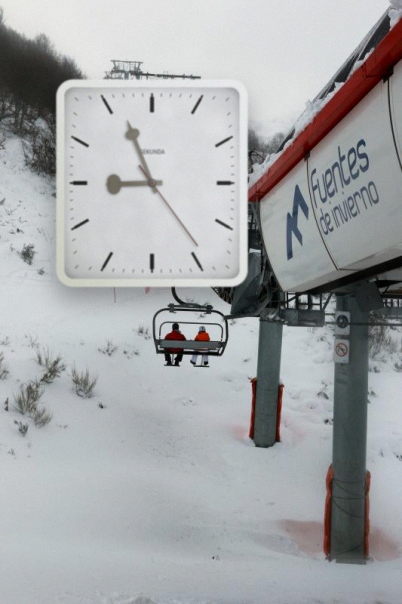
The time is {"hour": 8, "minute": 56, "second": 24}
